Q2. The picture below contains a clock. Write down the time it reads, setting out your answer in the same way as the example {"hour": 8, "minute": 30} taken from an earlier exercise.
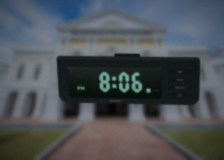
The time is {"hour": 8, "minute": 6}
